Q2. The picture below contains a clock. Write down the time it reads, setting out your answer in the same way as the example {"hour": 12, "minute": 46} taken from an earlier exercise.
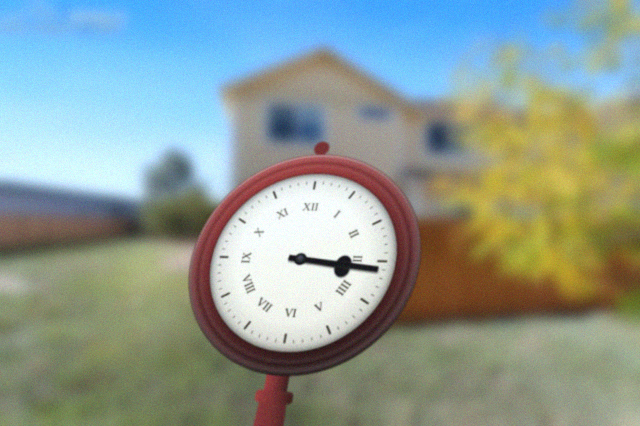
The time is {"hour": 3, "minute": 16}
